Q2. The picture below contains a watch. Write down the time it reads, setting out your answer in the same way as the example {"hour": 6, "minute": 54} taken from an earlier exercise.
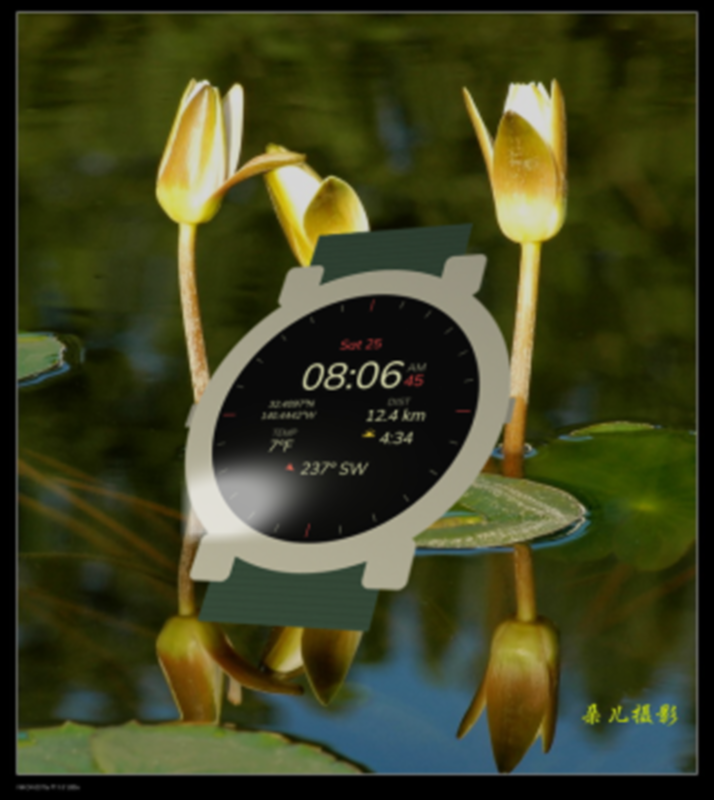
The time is {"hour": 8, "minute": 6}
